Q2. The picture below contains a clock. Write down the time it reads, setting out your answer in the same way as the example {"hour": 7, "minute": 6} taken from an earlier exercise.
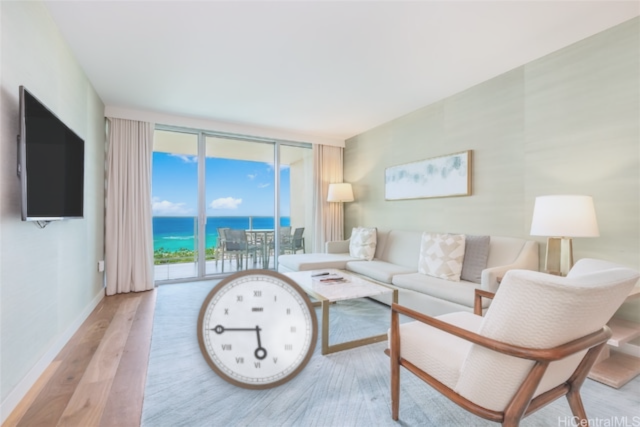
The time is {"hour": 5, "minute": 45}
